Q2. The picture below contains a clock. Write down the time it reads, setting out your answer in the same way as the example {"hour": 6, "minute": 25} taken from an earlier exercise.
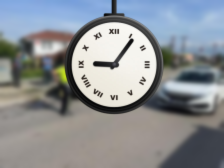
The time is {"hour": 9, "minute": 6}
